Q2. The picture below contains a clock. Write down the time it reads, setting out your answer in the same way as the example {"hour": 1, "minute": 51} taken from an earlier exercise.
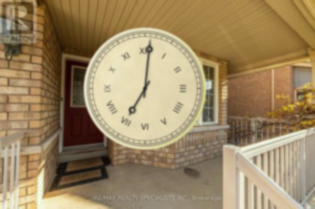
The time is {"hour": 7, "minute": 1}
